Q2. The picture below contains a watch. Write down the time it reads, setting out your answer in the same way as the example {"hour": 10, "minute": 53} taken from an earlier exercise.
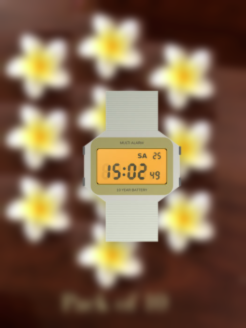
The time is {"hour": 15, "minute": 2}
